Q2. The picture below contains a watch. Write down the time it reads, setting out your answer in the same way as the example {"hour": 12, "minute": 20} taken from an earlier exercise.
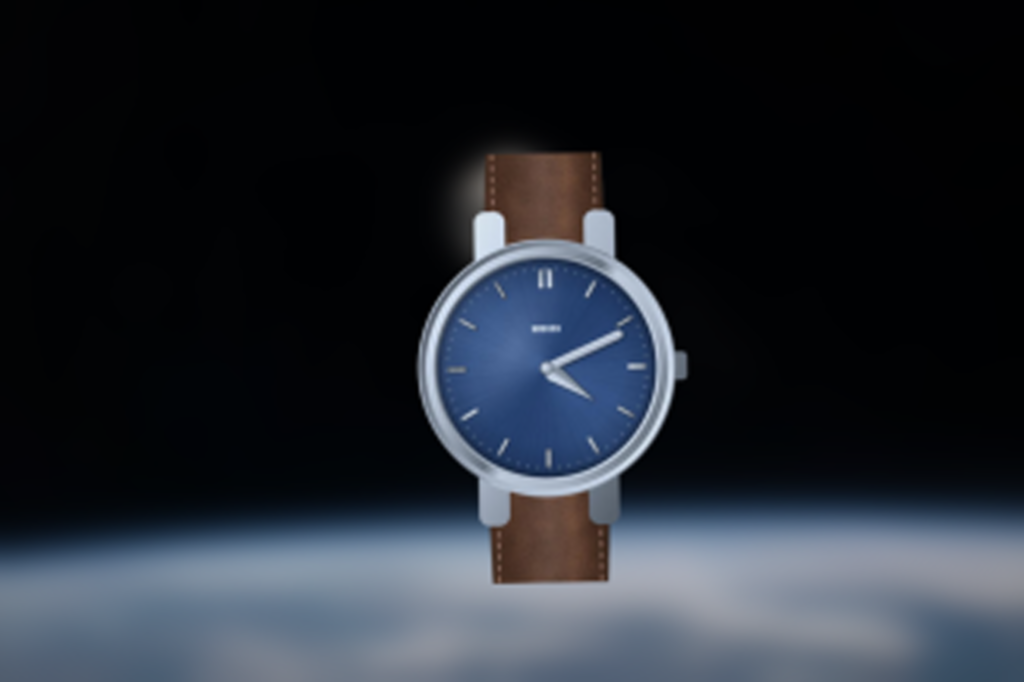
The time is {"hour": 4, "minute": 11}
